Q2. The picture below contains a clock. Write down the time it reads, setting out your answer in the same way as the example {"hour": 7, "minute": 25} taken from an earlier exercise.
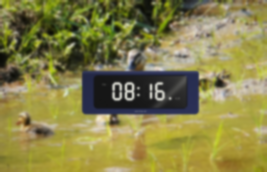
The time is {"hour": 8, "minute": 16}
